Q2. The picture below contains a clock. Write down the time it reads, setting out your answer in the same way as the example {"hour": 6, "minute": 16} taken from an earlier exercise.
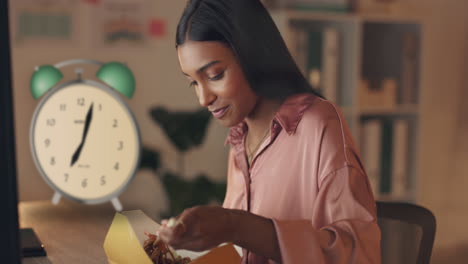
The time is {"hour": 7, "minute": 3}
